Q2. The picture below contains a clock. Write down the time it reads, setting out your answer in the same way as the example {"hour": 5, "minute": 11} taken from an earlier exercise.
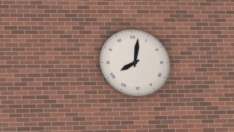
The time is {"hour": 8, "minute": 2}
